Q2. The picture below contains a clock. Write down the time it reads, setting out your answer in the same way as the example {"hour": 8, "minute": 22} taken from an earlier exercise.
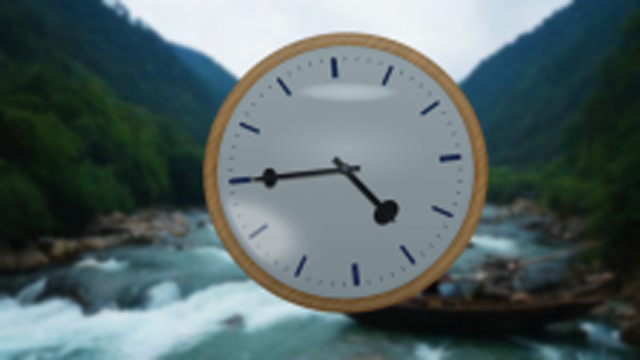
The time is {"hour": 4, "minute": 45}
